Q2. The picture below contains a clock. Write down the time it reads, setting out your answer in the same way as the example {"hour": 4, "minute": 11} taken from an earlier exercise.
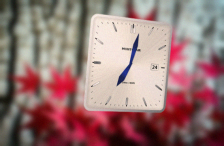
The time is {"hour": 7, "minute": 2}
